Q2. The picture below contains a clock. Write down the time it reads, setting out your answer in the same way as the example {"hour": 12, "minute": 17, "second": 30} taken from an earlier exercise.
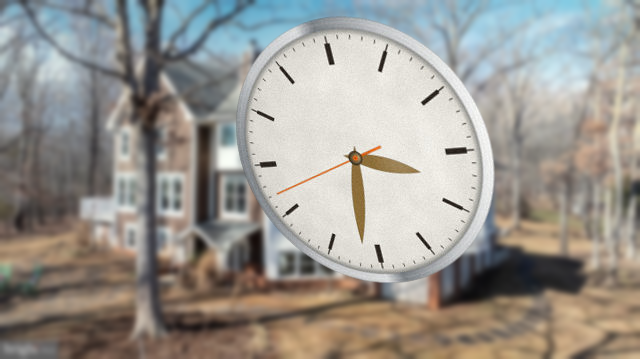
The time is {"hour": 3, "minute": 31, "second": 42}
